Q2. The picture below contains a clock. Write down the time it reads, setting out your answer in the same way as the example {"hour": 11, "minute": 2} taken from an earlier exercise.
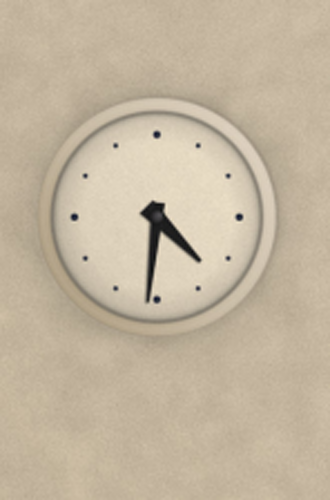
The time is {"hour": 4, "minute": 31}
